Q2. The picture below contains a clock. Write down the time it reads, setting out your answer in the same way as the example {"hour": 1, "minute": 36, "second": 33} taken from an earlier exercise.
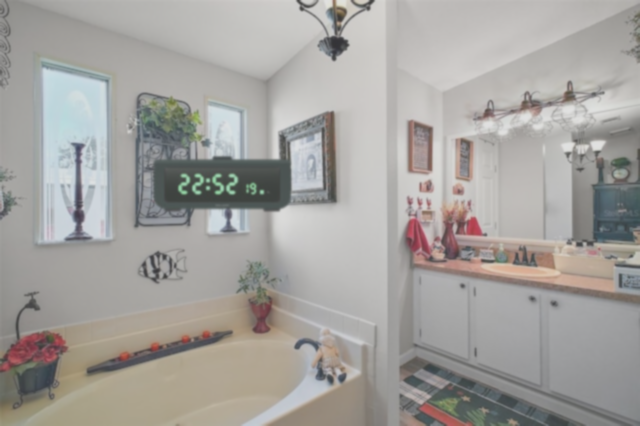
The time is {"hour": 22, "minute": 52, "second": 19}
